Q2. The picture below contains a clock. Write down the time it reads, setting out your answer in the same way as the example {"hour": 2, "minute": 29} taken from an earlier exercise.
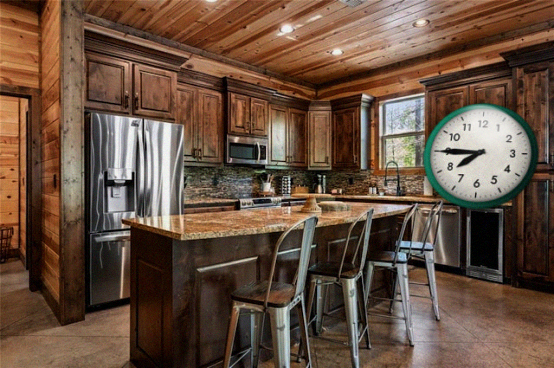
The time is {"hour": 7, "minute": 45}
